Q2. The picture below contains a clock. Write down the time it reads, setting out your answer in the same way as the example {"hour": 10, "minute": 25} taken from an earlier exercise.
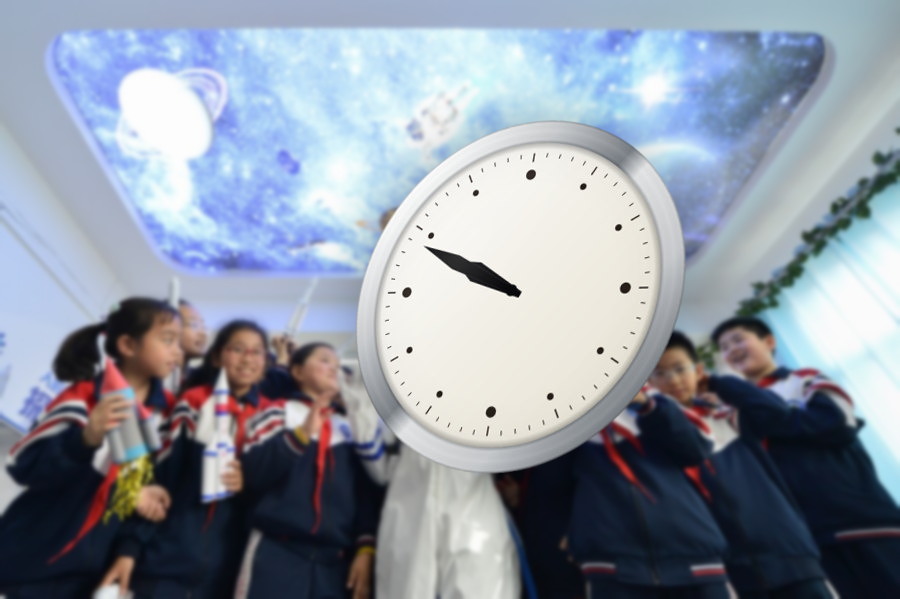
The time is {"hour": 9, "minute": 49}
